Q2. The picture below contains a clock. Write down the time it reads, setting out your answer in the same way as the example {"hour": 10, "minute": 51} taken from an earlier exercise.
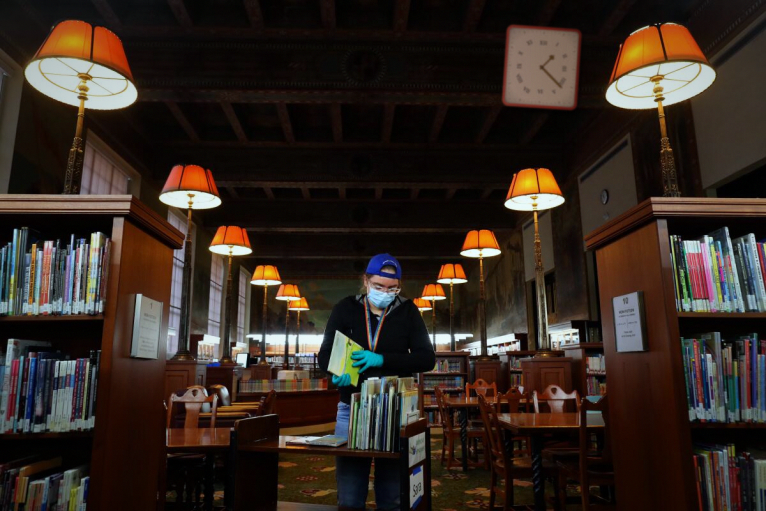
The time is {"hour": 1, "minute": 22}
